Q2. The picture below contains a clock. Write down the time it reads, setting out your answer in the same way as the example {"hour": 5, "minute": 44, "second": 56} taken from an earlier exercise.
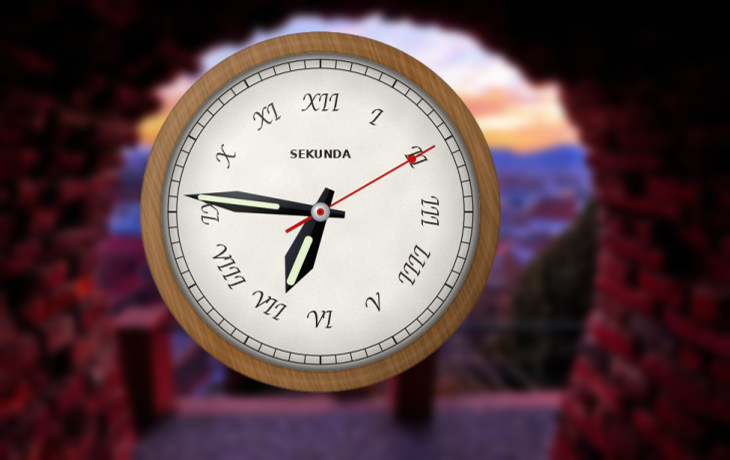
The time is {"hour": 6, "minute": 46, "second": 10}
